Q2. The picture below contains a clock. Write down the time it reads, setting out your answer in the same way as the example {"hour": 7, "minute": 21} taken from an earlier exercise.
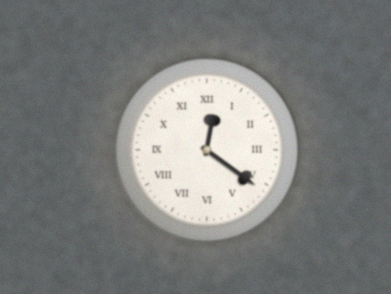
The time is {"hour": 12, "minute": 21}
